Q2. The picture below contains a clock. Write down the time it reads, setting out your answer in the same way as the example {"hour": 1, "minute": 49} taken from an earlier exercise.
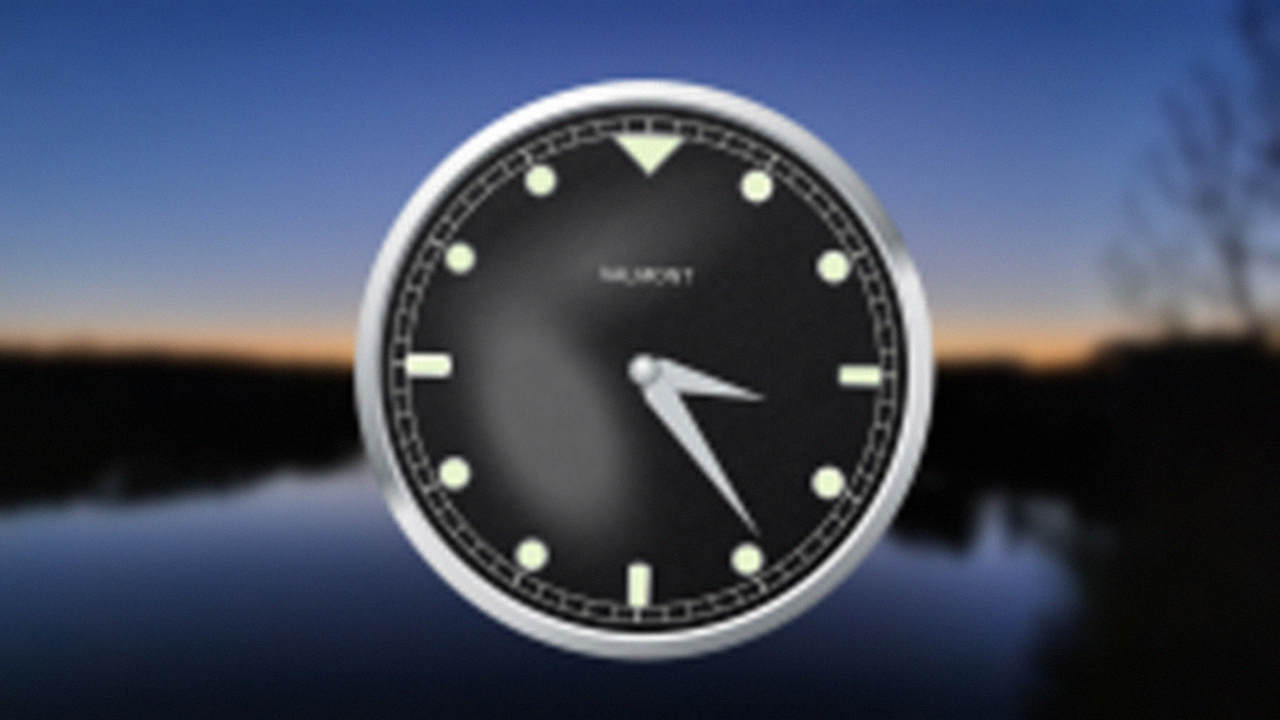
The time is {"hour": 3, "minute": 24}
